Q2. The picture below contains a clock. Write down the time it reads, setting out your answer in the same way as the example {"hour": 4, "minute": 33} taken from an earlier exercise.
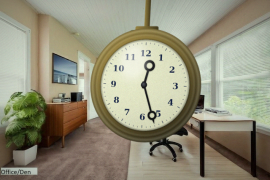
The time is {"hour": 12, "minute": 27}
